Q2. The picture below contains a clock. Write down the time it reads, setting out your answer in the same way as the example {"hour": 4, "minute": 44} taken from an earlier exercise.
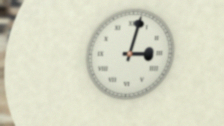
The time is {"hour": 3, "minute": 2}
